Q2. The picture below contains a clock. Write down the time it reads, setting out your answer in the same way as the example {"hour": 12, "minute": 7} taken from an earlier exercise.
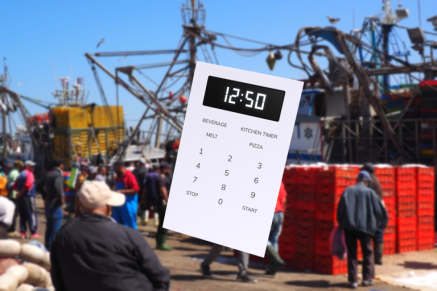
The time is {"hour": 12, "minute": 50}
